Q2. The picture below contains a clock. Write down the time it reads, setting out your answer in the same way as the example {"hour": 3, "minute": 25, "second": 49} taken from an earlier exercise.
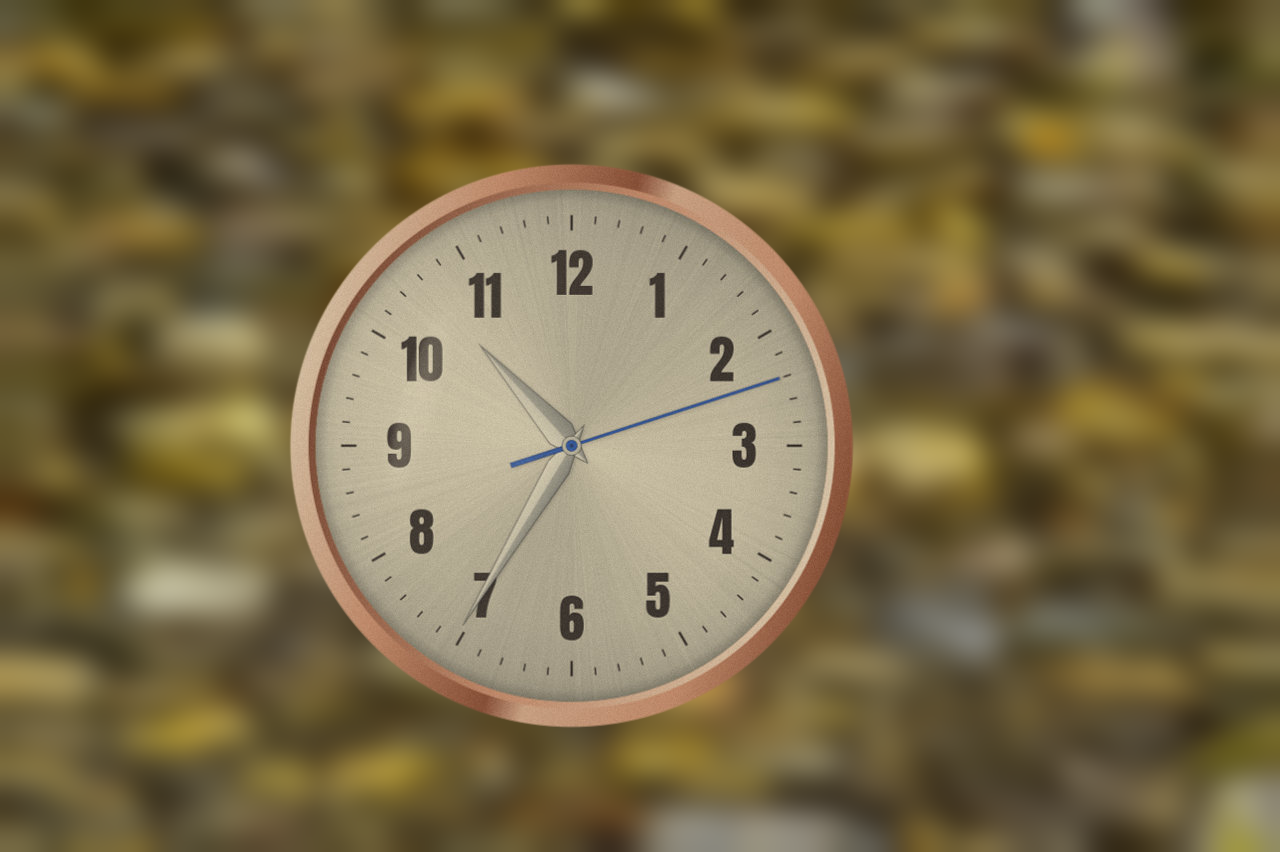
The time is {"hour": 10, "minute": 35, "second": 12}
